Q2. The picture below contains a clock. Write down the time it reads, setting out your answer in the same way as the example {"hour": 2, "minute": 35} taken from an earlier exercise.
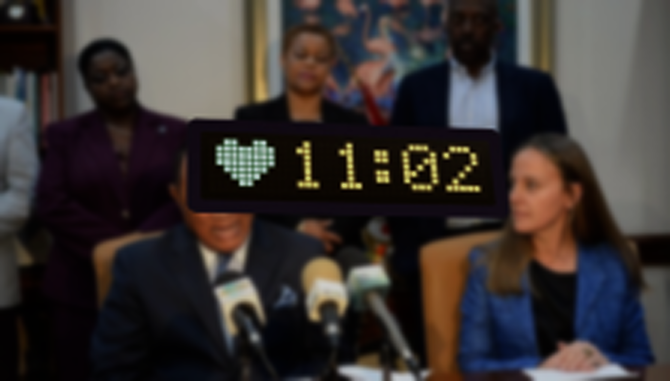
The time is {"hour": 11, "minute": 2}
